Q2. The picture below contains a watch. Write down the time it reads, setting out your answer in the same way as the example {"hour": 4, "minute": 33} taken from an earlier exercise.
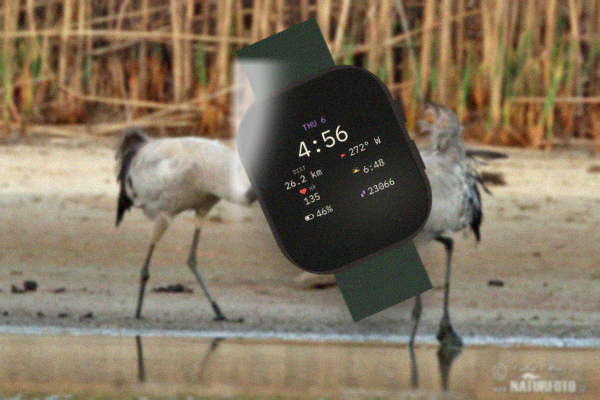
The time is {"hour": 4, "minute": 56}
